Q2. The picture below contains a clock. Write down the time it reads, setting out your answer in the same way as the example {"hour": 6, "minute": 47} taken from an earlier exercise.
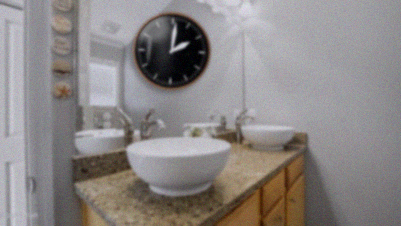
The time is {"hour": 2, "minute": 1}
